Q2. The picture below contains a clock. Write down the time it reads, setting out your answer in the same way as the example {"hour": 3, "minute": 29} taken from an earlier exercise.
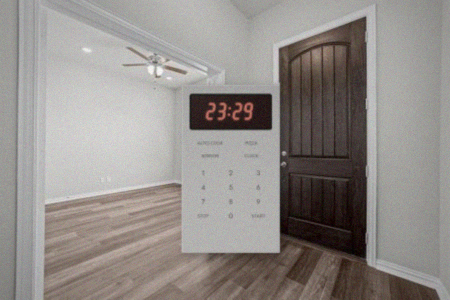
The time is {"hour": 23, "minute": 29}
